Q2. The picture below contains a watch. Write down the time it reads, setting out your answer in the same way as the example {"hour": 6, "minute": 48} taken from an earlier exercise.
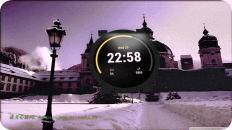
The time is {"hour": 22, "minute": 58}
